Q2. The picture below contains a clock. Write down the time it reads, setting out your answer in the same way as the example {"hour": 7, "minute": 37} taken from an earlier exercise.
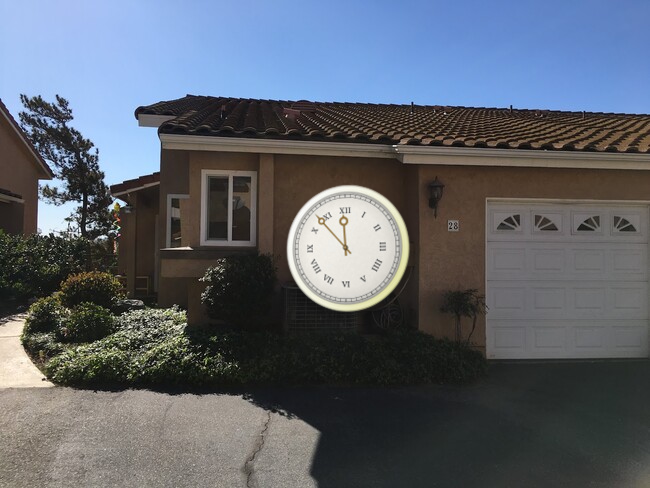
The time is {"hour": 11, "minute": 53}
